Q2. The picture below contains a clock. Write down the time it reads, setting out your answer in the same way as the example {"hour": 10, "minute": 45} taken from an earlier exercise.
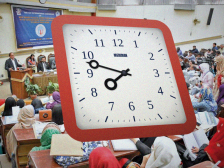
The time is {"hour": 7, "minute": 48}
